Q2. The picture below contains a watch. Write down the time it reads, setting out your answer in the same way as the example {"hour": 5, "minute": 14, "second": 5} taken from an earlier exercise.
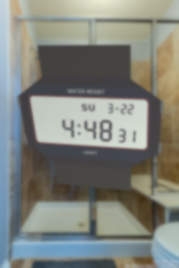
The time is {"hour": 4, "minute": 48, "second": 31}
